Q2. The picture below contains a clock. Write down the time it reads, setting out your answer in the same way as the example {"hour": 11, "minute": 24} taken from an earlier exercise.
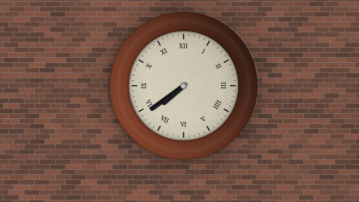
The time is {"hour": 7, "minute": 39}
